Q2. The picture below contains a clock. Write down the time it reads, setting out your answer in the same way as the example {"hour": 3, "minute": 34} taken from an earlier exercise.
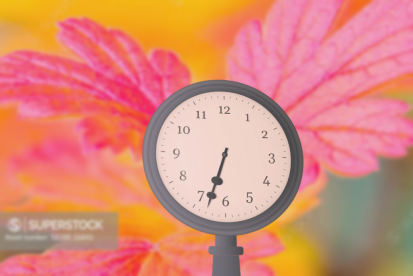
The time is {"hour": 6, "minute": 33}
